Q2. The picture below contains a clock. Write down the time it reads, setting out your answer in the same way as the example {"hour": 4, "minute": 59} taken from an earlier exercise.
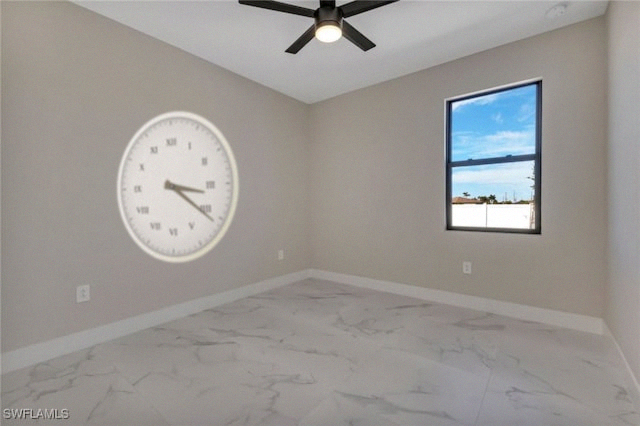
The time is {"hour": 3, "minute": 21}
